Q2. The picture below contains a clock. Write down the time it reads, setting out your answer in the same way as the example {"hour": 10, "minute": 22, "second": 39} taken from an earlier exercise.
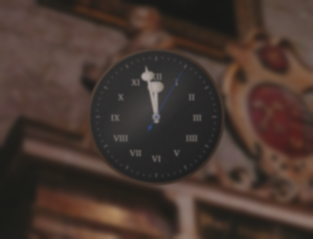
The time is {"hour": 11, "minute": 58, "second": 5}
